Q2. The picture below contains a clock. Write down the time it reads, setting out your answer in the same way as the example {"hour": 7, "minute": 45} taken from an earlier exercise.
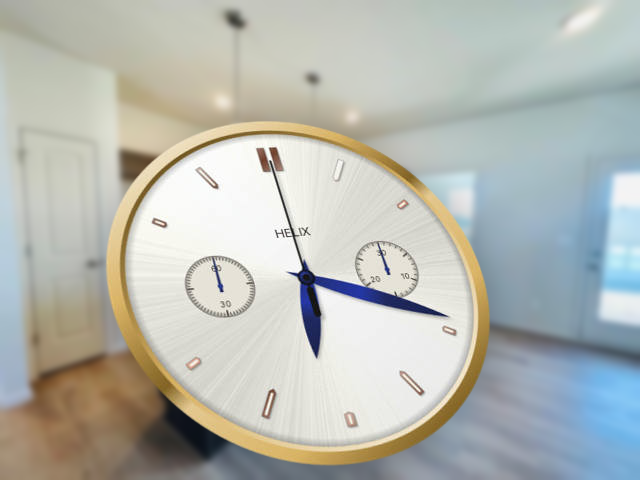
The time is {"hour": 6, "minute": 19}
